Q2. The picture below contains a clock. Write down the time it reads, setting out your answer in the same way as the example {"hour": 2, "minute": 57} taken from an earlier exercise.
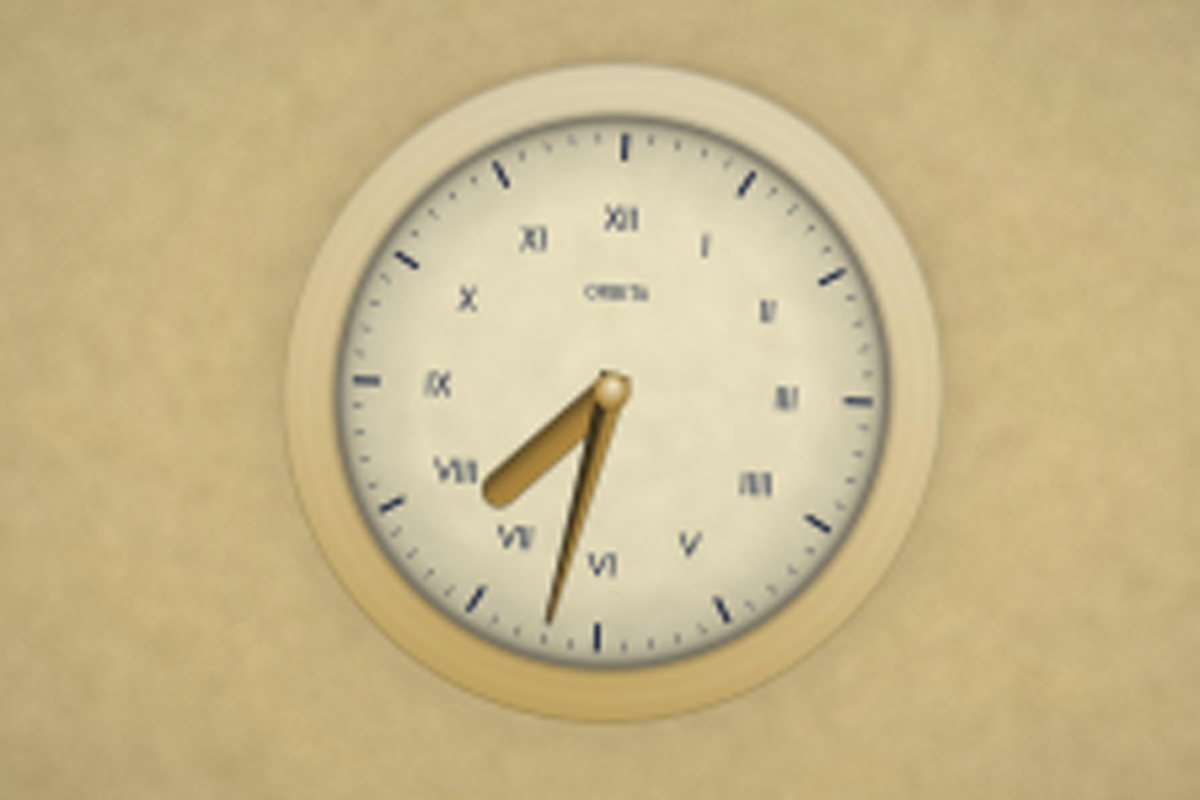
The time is {"hour": 7, "minute": 32}
